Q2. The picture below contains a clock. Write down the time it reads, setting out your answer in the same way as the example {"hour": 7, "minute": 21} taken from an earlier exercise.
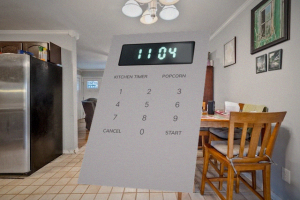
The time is {"hour": 11, "minute": 4}
